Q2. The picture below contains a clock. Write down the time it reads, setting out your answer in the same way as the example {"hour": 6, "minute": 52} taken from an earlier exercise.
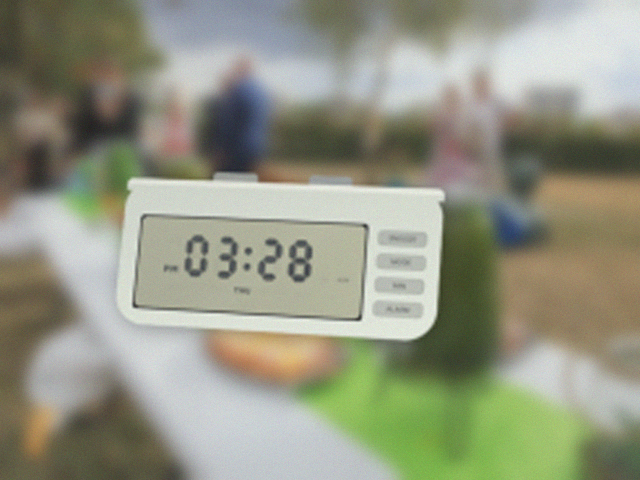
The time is {"hour": 3, "minute": 28}
